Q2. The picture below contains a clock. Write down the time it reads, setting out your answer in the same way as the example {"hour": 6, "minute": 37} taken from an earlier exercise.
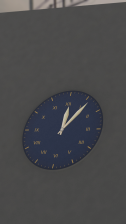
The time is {"hour": 12, "minute": 6}
